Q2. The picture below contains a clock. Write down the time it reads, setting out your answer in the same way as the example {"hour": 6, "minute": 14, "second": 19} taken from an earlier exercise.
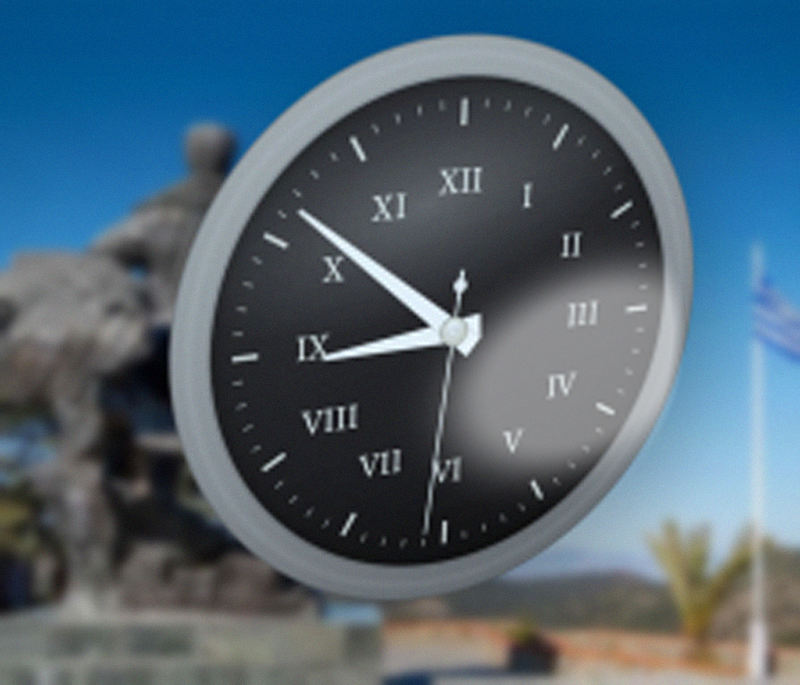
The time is {"hour": 8, "minute": 51, "second": 31}
